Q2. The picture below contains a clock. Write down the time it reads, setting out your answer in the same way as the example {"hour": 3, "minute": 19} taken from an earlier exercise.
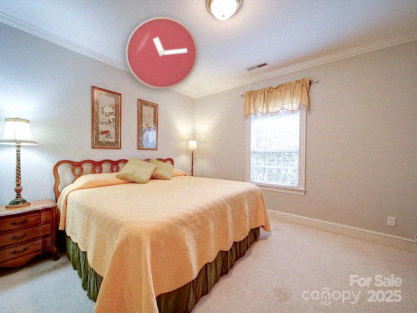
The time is {"hour": 11, "minute": 14}
